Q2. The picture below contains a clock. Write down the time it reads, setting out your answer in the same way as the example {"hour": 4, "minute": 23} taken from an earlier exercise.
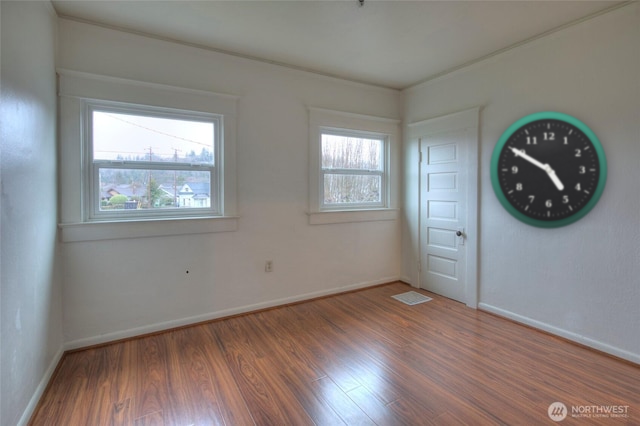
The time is {"hour": 4, "minute": 50}
